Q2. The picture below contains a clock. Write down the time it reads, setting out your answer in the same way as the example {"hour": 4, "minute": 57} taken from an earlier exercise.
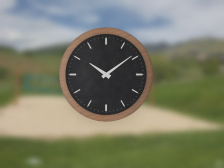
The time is {"hour": 10, "minute": 9}
